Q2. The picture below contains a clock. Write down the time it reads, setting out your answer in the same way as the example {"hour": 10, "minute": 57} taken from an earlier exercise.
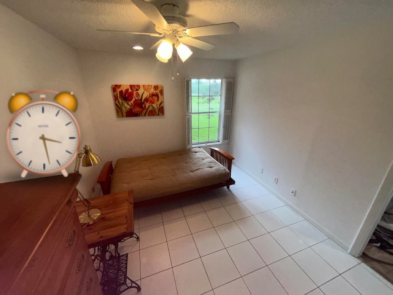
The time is {"hour": 3, "minute": 28}
